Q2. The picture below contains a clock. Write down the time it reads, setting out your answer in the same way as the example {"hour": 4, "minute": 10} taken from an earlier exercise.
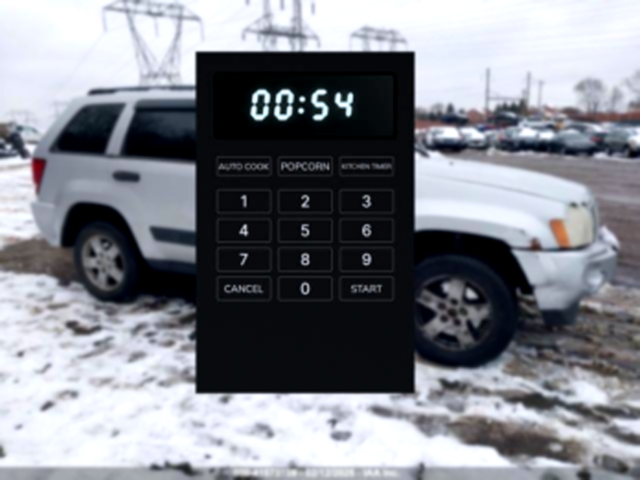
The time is {"hour": 0, "minute": 54}
